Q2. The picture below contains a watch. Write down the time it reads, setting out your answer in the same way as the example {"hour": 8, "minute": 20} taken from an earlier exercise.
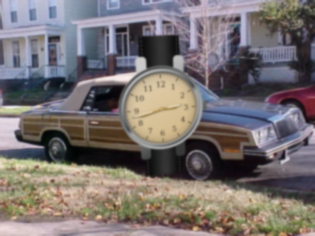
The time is {"hour": 2, "minute": 43}
